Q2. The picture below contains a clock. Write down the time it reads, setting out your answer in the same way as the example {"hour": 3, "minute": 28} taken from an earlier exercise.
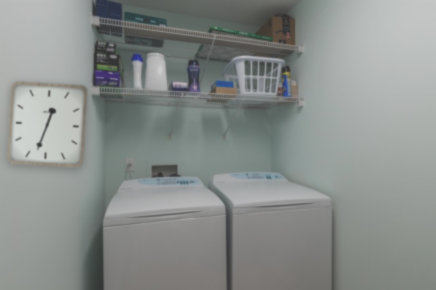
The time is {"hour": 12, "minute": 33}
